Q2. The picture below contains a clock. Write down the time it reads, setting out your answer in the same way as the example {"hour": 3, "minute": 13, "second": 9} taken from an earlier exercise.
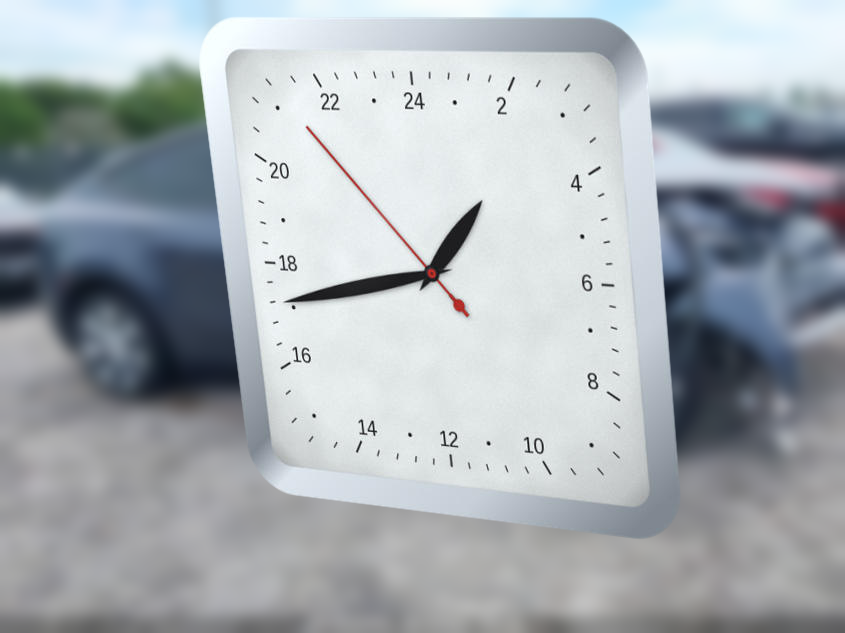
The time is {"hour": 2, "minute": 42, "second": 53}
